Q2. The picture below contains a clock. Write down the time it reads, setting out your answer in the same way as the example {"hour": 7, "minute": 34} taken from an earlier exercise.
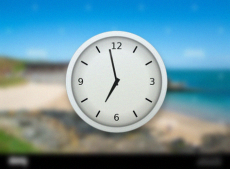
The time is {"hour": 6, "minute": 58}
